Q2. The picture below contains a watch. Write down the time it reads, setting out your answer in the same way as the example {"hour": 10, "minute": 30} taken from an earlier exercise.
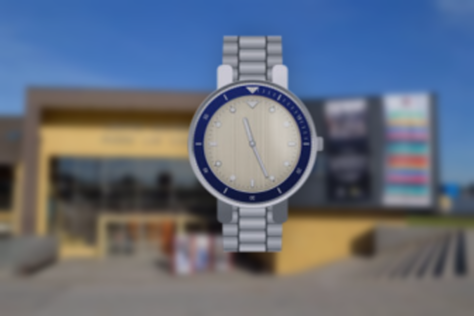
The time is {"hour": 11, "minute": 26}
